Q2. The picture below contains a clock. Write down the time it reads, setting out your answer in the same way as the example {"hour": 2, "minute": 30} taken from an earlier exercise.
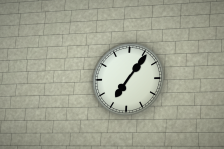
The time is {"hour": 7, "minute": 6}
